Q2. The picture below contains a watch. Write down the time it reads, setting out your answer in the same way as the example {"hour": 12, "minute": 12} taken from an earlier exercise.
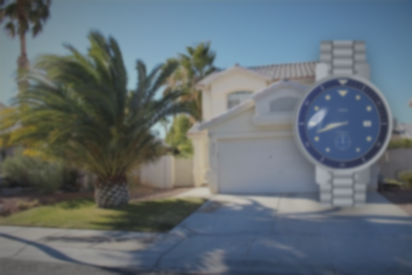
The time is {"hour": 8, "minute": 42}
